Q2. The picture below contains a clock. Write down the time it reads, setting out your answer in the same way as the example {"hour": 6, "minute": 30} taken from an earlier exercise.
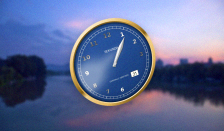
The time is {"hour": 1, "minute": 6}
